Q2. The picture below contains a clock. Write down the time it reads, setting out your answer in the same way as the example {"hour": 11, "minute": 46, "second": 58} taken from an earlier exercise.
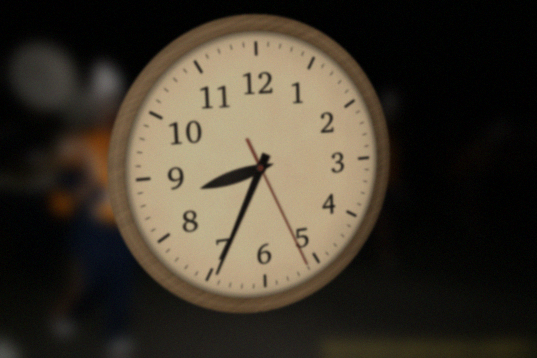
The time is {"hour": 8, "minute": 34, "second": 26}
